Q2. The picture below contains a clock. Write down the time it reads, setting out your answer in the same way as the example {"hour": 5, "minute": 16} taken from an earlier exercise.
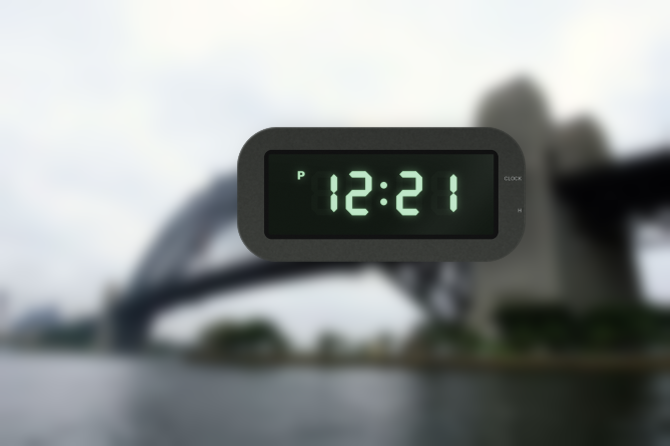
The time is {"hour": 12, "minute": 21}
